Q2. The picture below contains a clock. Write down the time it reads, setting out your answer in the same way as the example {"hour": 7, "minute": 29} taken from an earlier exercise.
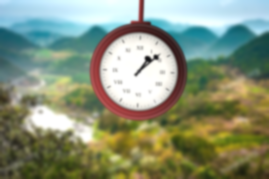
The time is {"hour": 1, "minute": 8}
